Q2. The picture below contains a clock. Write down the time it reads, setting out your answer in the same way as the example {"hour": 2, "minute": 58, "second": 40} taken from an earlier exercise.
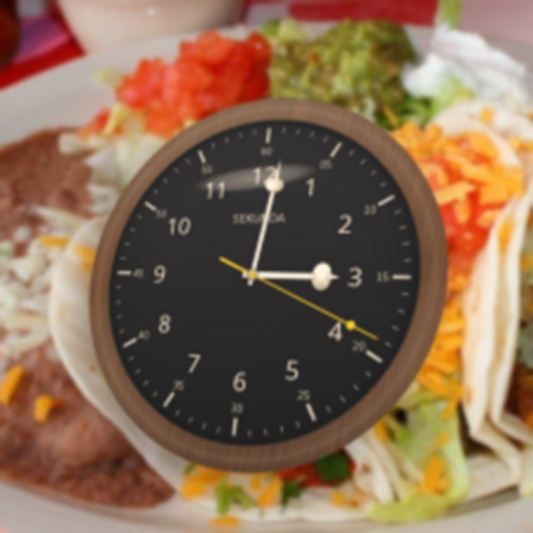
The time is {"hour": 3, "minute": 1, "second": 19}
